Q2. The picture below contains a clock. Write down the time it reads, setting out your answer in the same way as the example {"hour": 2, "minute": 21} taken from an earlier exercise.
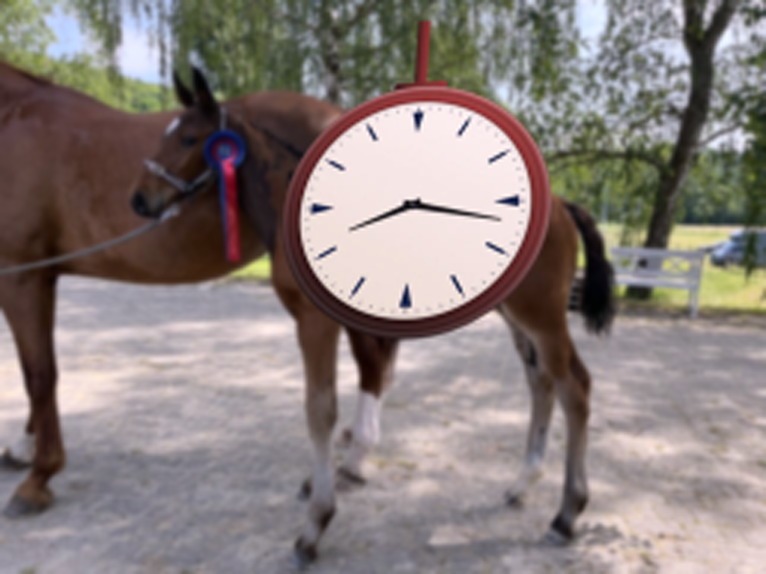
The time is {"hour": 8, "minute": 17}
